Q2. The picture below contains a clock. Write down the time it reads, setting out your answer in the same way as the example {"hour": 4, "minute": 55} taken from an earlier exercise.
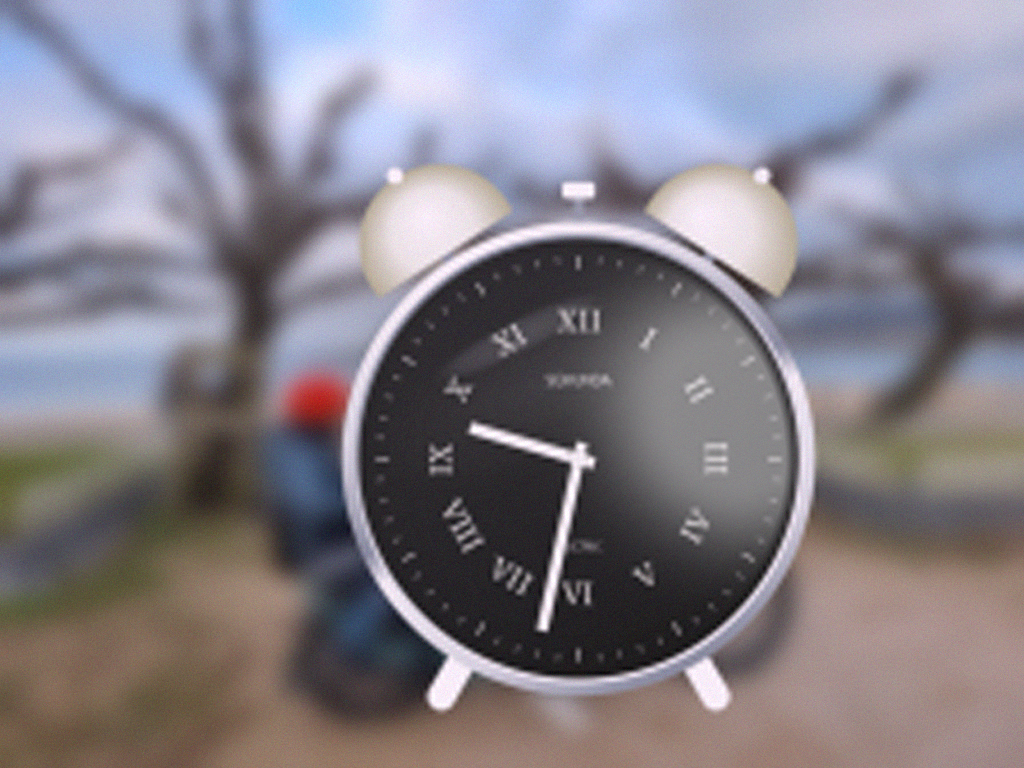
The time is {"hour": 9, "minute": 32}
